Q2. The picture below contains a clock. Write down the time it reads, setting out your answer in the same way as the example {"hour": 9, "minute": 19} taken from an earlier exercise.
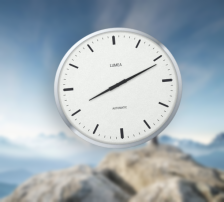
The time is {"hour": 8, "minute": 11}
